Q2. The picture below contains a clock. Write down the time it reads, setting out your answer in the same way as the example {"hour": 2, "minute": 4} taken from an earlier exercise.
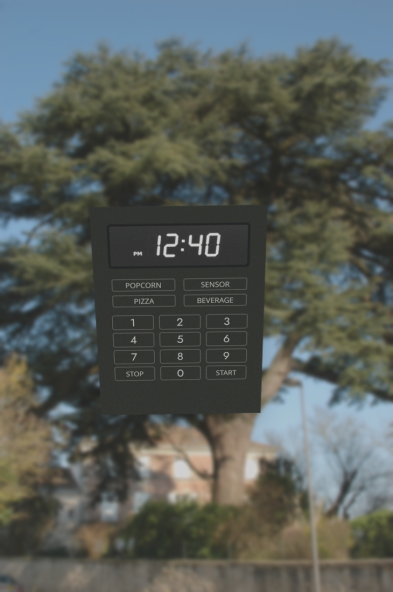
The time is {"hour": 12, "minute": 40}
